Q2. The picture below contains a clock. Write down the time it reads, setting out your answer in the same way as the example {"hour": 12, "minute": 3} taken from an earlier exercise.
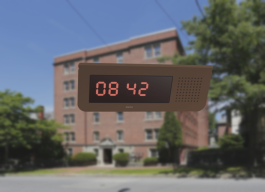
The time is {"hour": 8, "minute": 42}
